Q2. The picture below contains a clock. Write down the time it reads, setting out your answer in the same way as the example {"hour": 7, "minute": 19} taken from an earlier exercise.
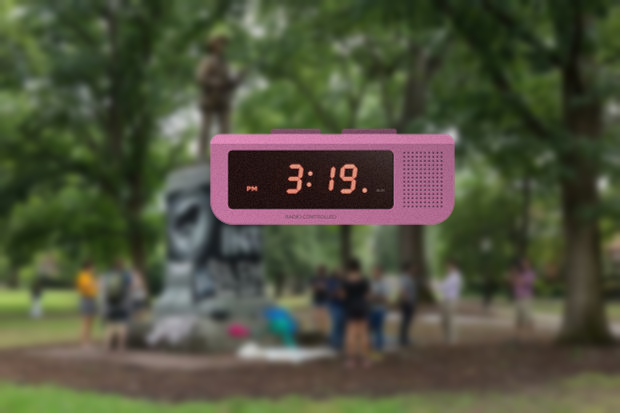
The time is {"hour": 3, "minute": 19}
